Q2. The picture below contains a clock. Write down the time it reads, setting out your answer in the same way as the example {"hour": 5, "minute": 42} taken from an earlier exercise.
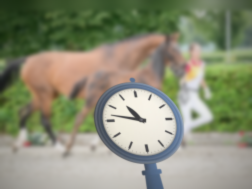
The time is {"hour": 10, "minute": 47}
